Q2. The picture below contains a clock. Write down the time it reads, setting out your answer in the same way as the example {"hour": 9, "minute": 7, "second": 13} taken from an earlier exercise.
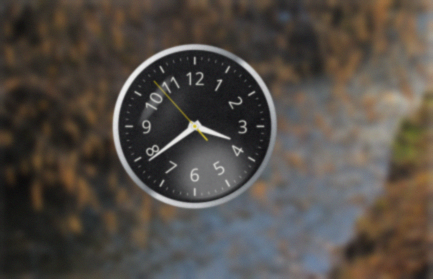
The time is {"hour": 3, "minute": 38, "second": 53}
